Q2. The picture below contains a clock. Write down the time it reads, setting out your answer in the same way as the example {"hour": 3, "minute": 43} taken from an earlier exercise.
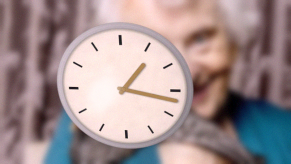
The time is {"hour": 1, "minute": 17}
